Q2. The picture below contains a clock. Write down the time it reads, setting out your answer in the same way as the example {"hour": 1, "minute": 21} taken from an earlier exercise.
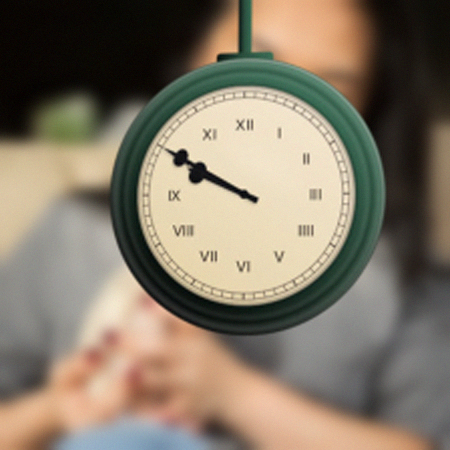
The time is {"hour": 9, "minute": 50}
